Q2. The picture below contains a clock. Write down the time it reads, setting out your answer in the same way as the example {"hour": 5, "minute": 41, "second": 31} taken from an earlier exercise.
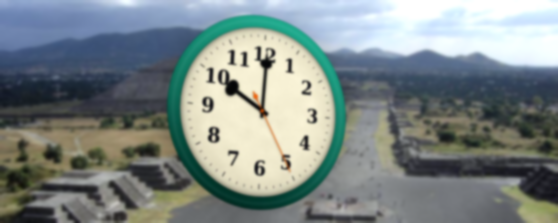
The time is {"hour": 10, "minute": 0, "second": 25}
